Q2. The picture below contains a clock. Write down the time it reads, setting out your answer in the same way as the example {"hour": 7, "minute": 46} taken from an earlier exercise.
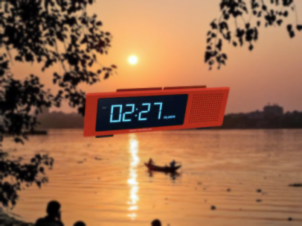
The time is {"hour": 2, "minute": 27}
